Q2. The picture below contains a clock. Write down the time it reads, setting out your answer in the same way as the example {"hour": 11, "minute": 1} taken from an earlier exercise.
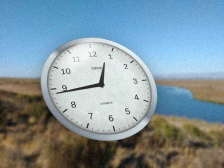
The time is {"hour": 12, "minute": 44}
